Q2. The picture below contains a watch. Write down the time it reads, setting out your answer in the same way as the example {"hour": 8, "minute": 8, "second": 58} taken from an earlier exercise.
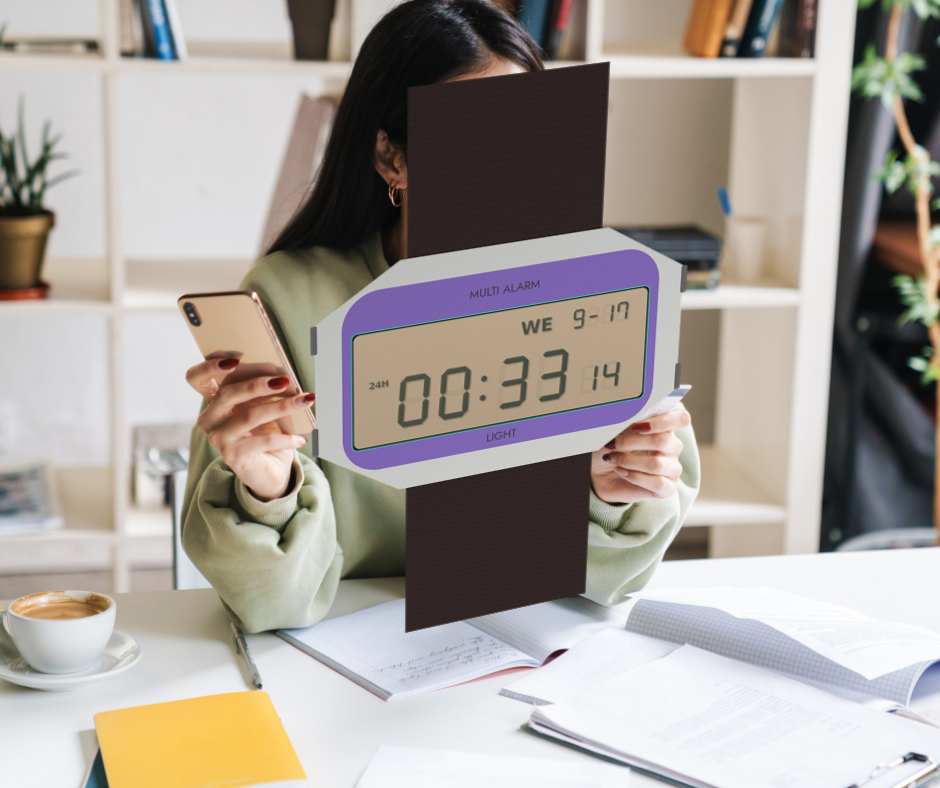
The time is {"hour": 0, "minute": 33, "second": 14}
